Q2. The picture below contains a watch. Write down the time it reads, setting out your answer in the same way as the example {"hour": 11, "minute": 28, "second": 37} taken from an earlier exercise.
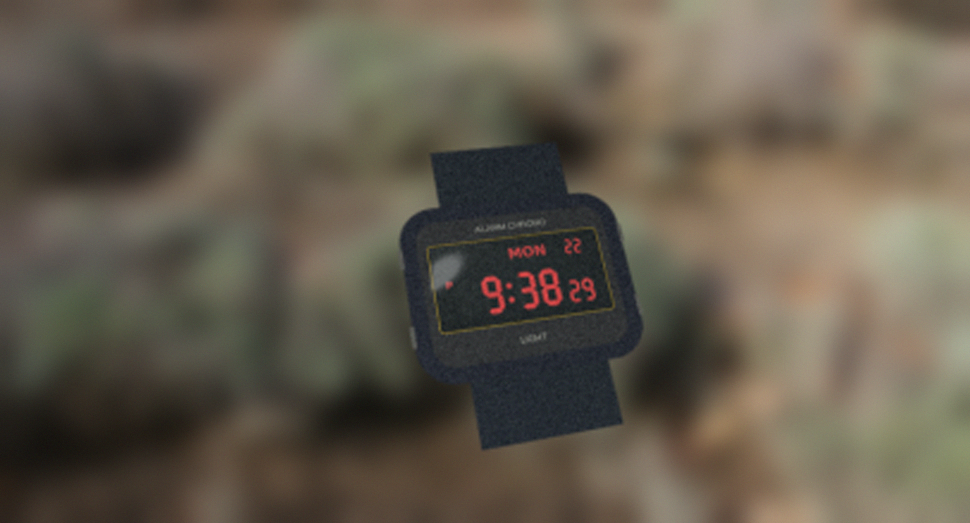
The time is {"hour": 9, "minute": 38, "second": 29}
